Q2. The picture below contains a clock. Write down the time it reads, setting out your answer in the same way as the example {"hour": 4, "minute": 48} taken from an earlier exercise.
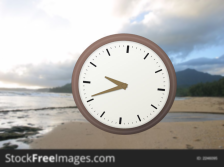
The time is {"hour": 9, "minute": 41}
